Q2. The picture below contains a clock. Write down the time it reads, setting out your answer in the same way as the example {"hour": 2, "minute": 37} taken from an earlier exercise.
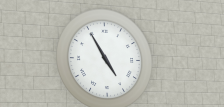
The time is {"hour": 4, "minute": 55}
